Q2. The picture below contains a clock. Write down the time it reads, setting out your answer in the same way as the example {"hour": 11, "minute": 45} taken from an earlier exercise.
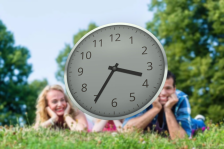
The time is {"hour": 3, "minute": 35}
